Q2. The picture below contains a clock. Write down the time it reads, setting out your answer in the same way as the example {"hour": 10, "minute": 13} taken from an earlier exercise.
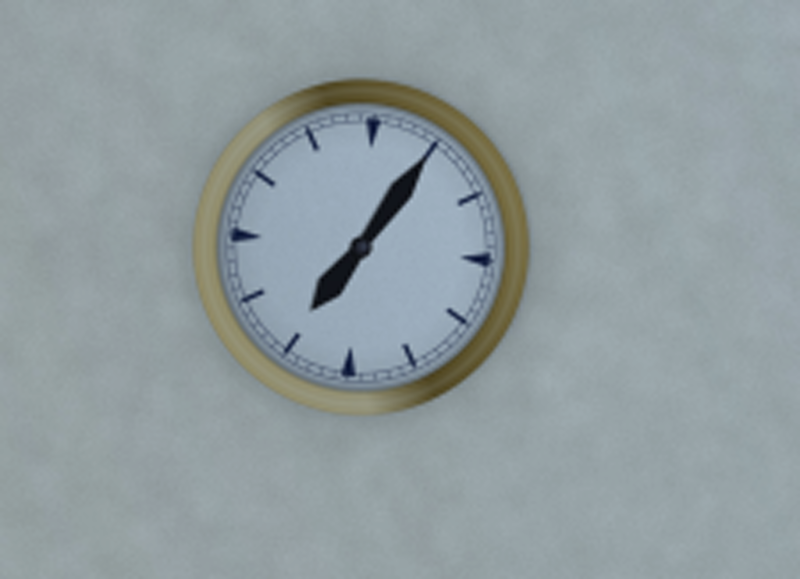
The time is {"hour": 7, "minute": 5}
